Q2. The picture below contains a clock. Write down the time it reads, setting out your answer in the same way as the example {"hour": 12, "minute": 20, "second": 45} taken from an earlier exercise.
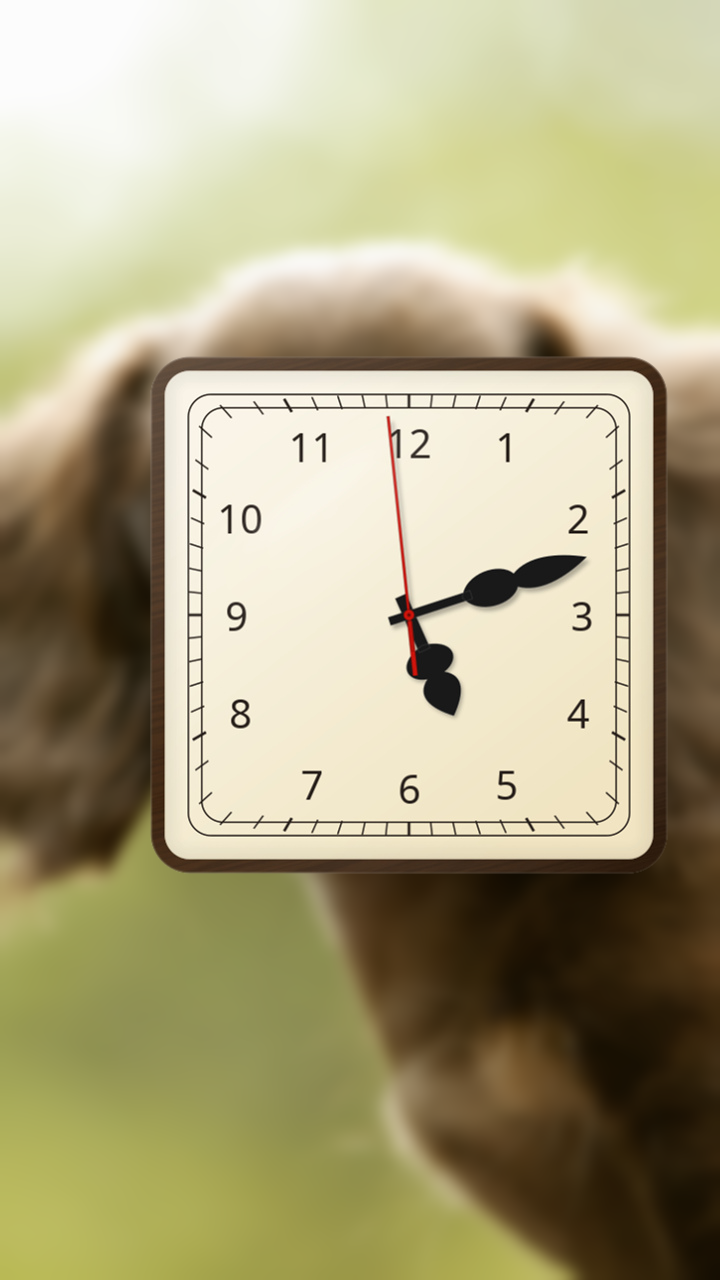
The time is {"hour": 5, "minute": 11, "second": 59}
